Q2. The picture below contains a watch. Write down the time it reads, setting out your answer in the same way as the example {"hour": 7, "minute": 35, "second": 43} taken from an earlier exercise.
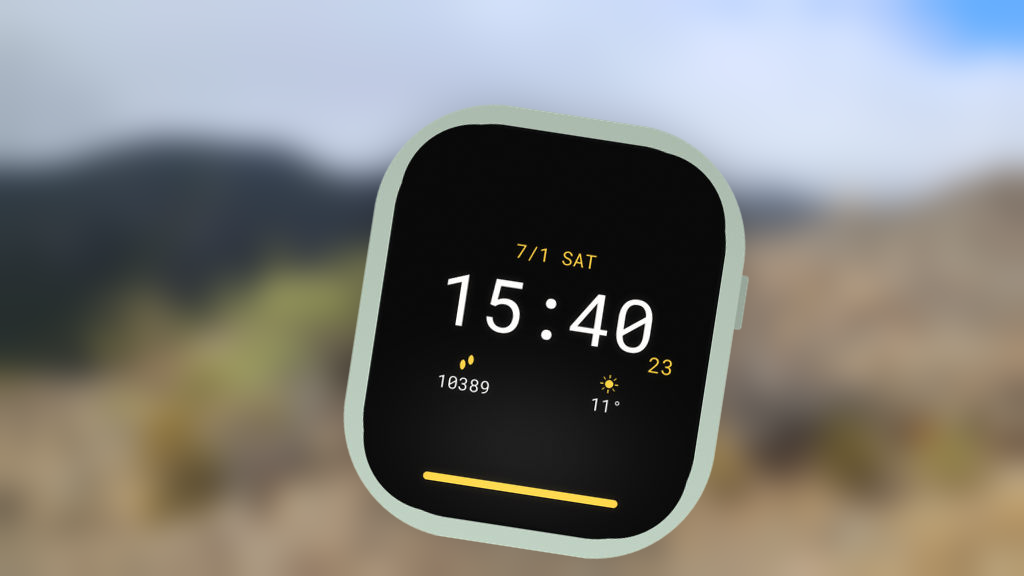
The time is {"hour": 15, "minute": 40, "second": 23}
